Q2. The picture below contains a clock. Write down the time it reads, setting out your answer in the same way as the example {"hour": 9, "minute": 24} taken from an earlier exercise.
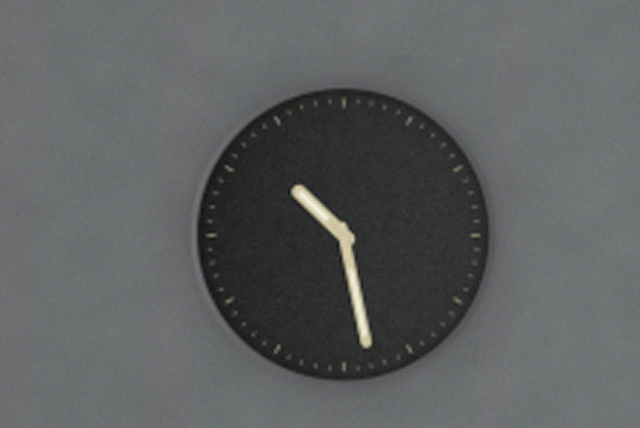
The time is {"hour": 10, "minute": 28}
